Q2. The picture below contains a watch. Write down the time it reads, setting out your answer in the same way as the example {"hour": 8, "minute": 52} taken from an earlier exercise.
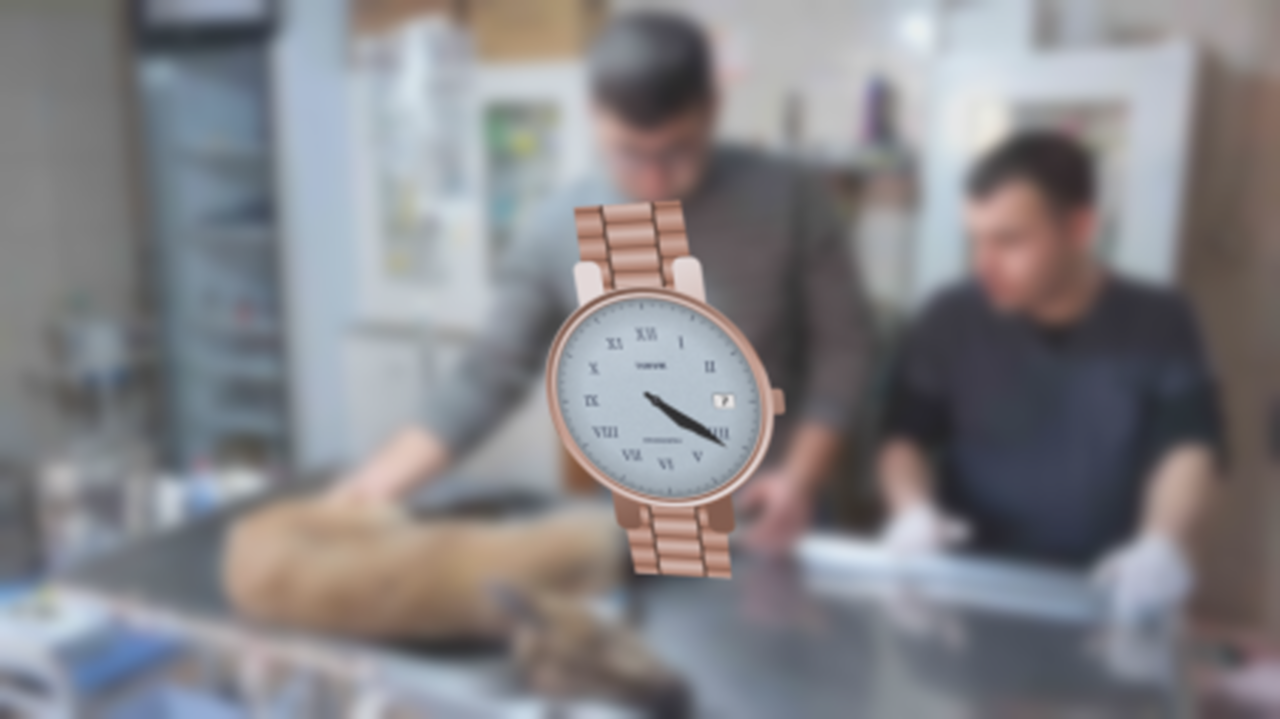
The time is {"hour": 4, "minute": 21}
